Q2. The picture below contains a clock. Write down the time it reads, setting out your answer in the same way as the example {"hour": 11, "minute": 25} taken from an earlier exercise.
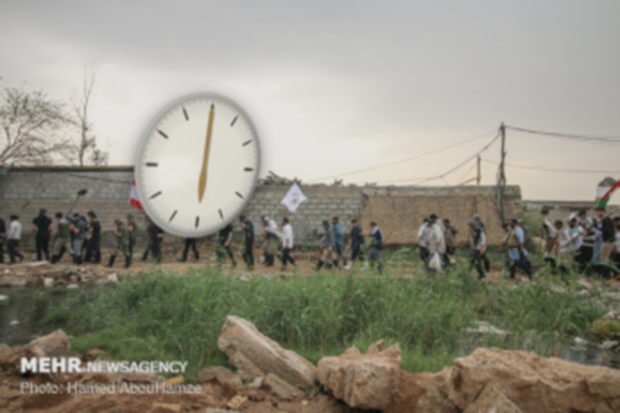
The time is {"hour": 6, "minute": 0}
